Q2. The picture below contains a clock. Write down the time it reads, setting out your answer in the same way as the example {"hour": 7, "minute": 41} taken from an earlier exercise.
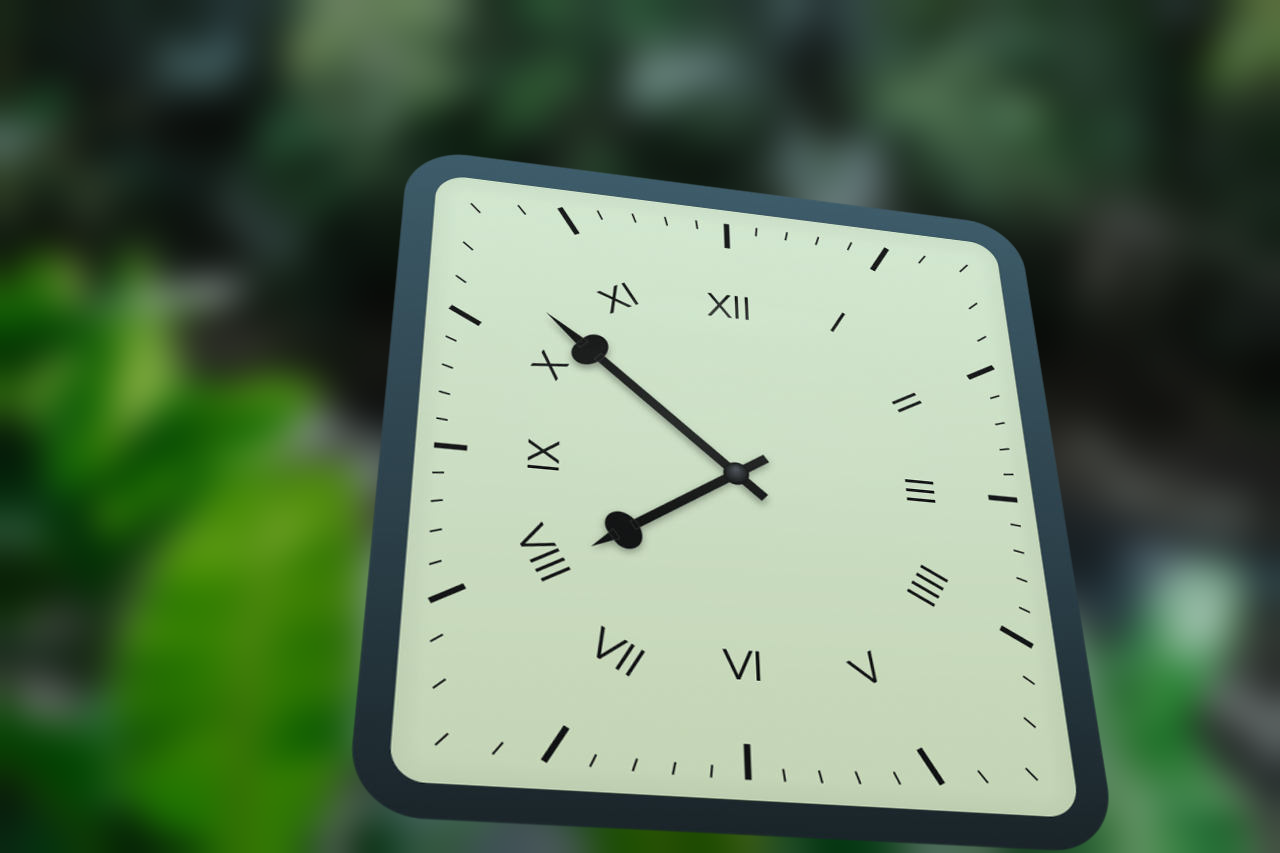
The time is {"hour": 7, "minute": 52}
